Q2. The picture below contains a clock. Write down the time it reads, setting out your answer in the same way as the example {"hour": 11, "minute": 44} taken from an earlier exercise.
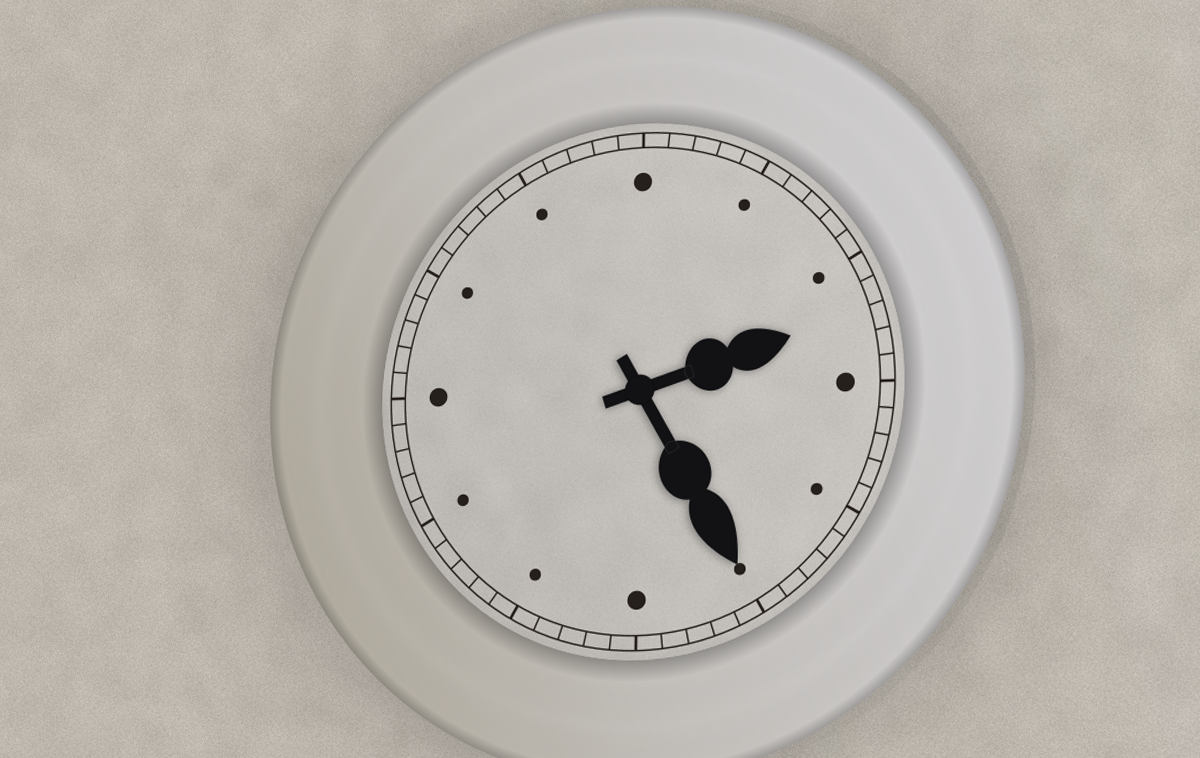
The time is {"hour": 2, "minute": 25}
